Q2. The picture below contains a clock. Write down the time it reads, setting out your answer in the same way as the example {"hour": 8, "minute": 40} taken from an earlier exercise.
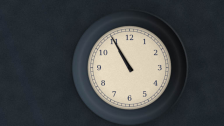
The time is {"hour": 10, "minute": 55}
